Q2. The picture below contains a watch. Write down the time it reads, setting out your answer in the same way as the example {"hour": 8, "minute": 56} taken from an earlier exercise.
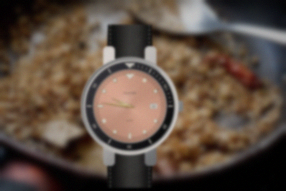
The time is {"hour": 9, "minute": 46}
